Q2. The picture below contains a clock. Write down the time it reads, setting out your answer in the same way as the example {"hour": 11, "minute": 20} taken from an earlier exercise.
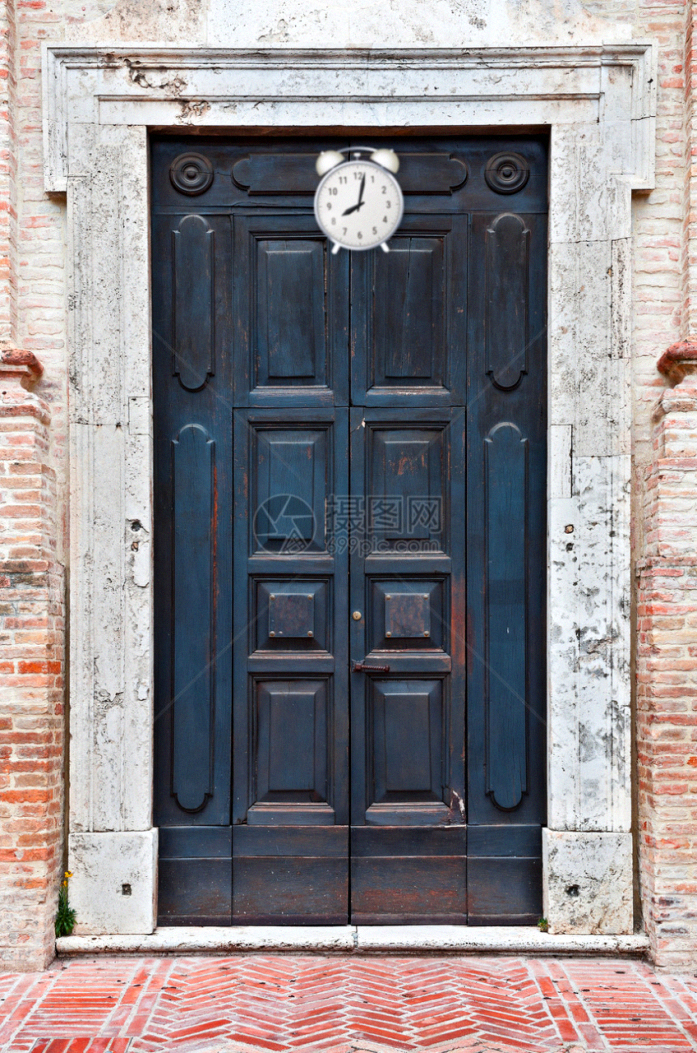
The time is {"hour": 8, "minute": 2}
